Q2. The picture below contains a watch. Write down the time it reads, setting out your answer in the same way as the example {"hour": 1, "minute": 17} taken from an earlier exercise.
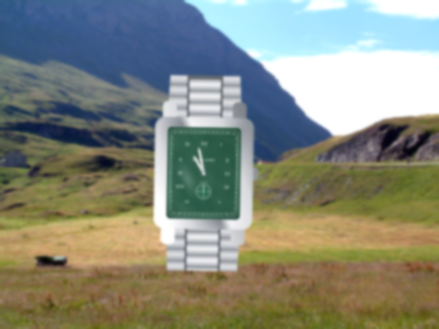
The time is {"hour": 10, "minute": 58}
